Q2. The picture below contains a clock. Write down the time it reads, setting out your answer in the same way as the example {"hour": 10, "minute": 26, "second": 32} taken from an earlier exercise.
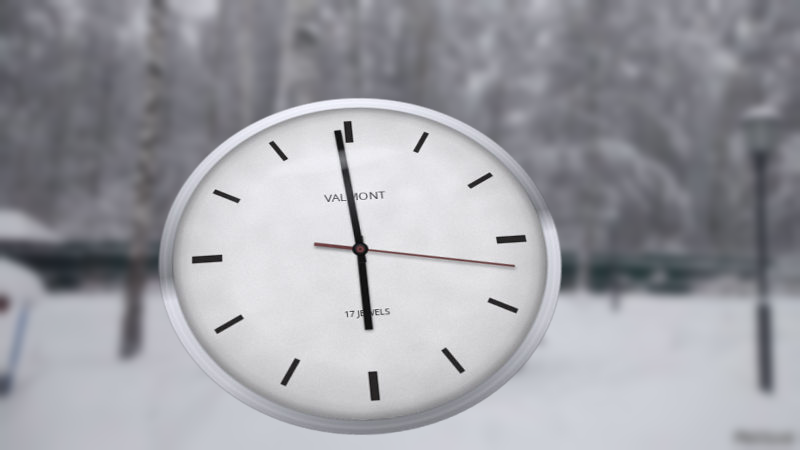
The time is {"hour": 5, "minute": 59, "second": 17}
